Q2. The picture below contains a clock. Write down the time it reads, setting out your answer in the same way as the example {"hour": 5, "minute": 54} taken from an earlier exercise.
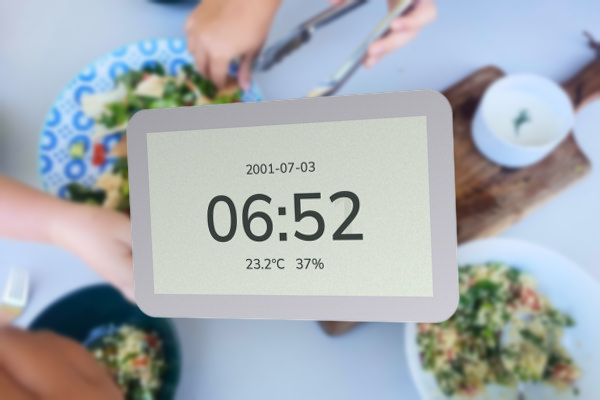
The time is {"hour": 6, "minute": 52}
